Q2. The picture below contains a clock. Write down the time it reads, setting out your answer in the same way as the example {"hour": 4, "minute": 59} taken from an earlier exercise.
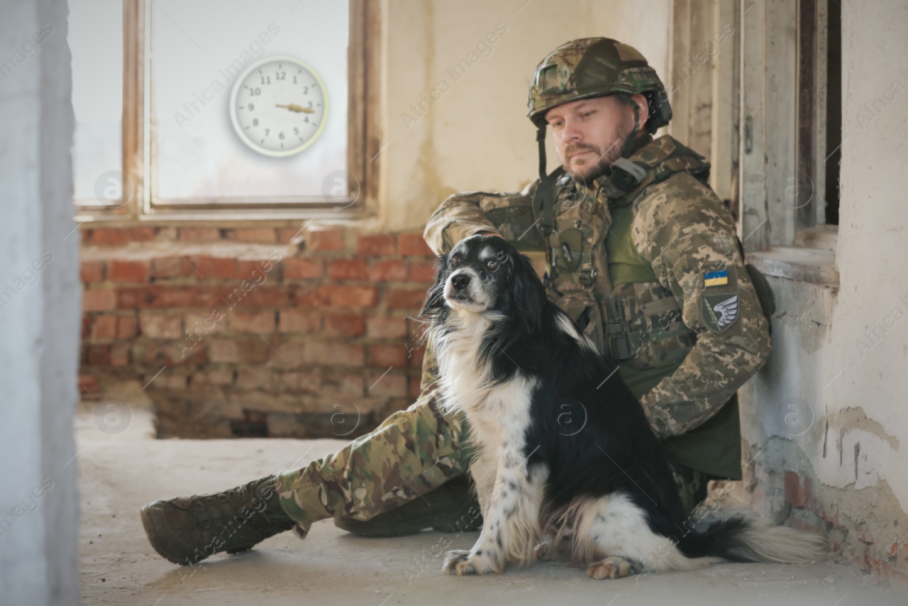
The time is {"hour": 3, "minute": 17}
